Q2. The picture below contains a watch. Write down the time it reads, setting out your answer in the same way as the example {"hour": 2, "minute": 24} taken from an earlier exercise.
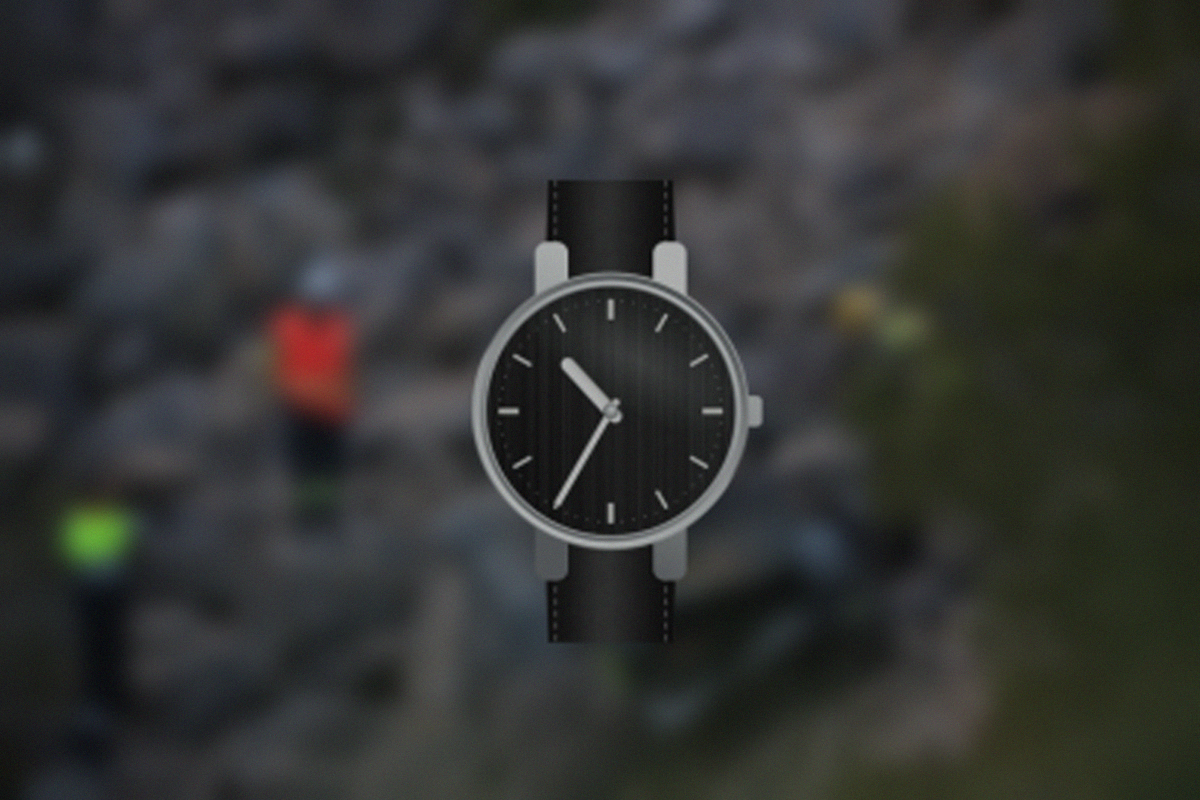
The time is {"hour": 10, "minute": 35}
